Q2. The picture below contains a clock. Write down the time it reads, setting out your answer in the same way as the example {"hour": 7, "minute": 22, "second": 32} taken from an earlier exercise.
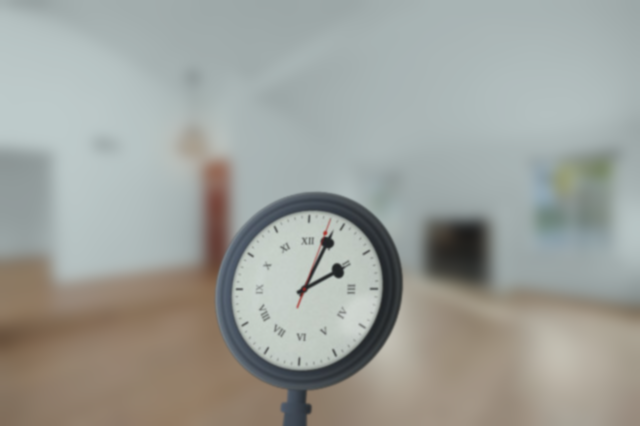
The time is {"hour": 2, "minute": 4, "second": 3}
